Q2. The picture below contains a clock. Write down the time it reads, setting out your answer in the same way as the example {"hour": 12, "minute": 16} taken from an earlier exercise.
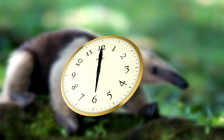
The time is {"hour": 6, "minute": 0}
